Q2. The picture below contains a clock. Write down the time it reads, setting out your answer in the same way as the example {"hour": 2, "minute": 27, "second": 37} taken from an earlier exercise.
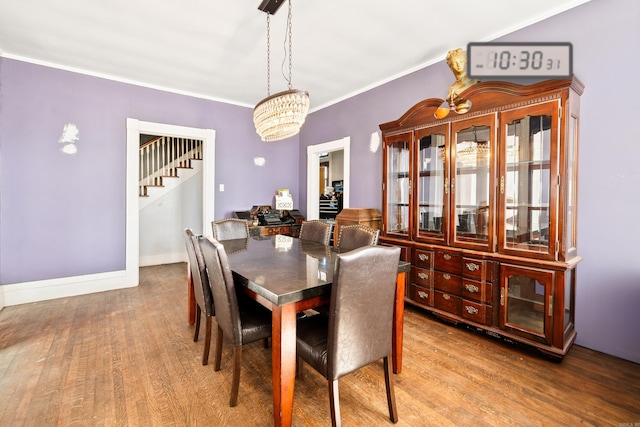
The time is {"hour": 10, "minute": 30, "second": 31}
